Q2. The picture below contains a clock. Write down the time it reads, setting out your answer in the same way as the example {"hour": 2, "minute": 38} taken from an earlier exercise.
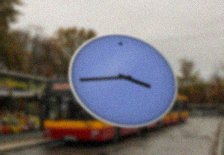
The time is {"hour": 3, "minute": 44}
